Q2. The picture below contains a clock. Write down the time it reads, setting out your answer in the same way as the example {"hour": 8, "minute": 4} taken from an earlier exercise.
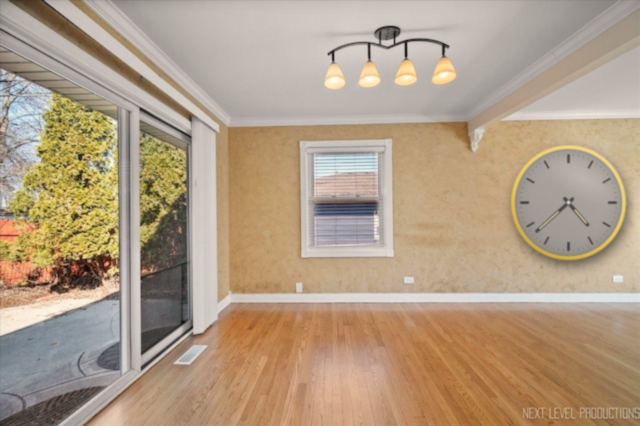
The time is {"hour": 4, "minute": 38}
